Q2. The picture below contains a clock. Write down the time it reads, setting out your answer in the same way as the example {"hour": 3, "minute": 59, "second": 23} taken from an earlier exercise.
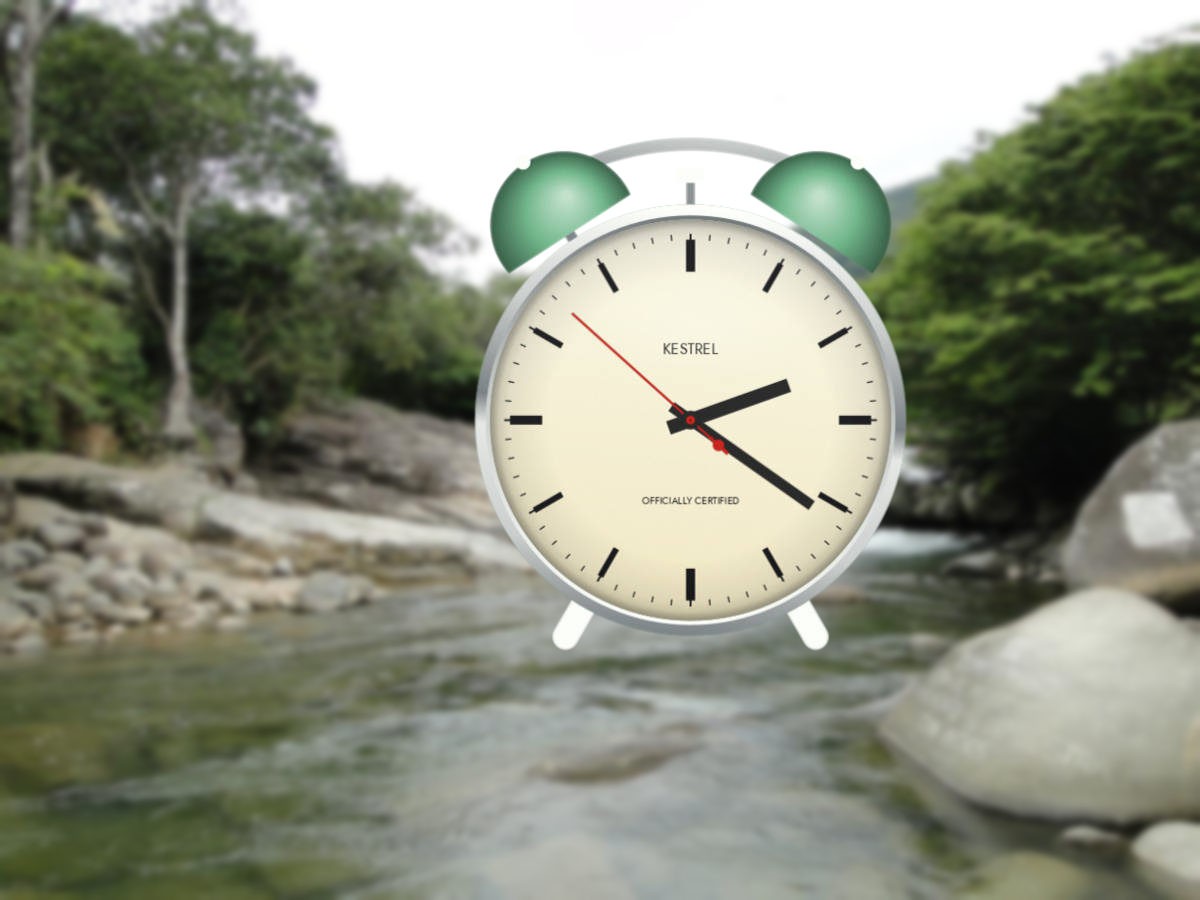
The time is {"hour": 2, "minute": 20, "second": 52}
